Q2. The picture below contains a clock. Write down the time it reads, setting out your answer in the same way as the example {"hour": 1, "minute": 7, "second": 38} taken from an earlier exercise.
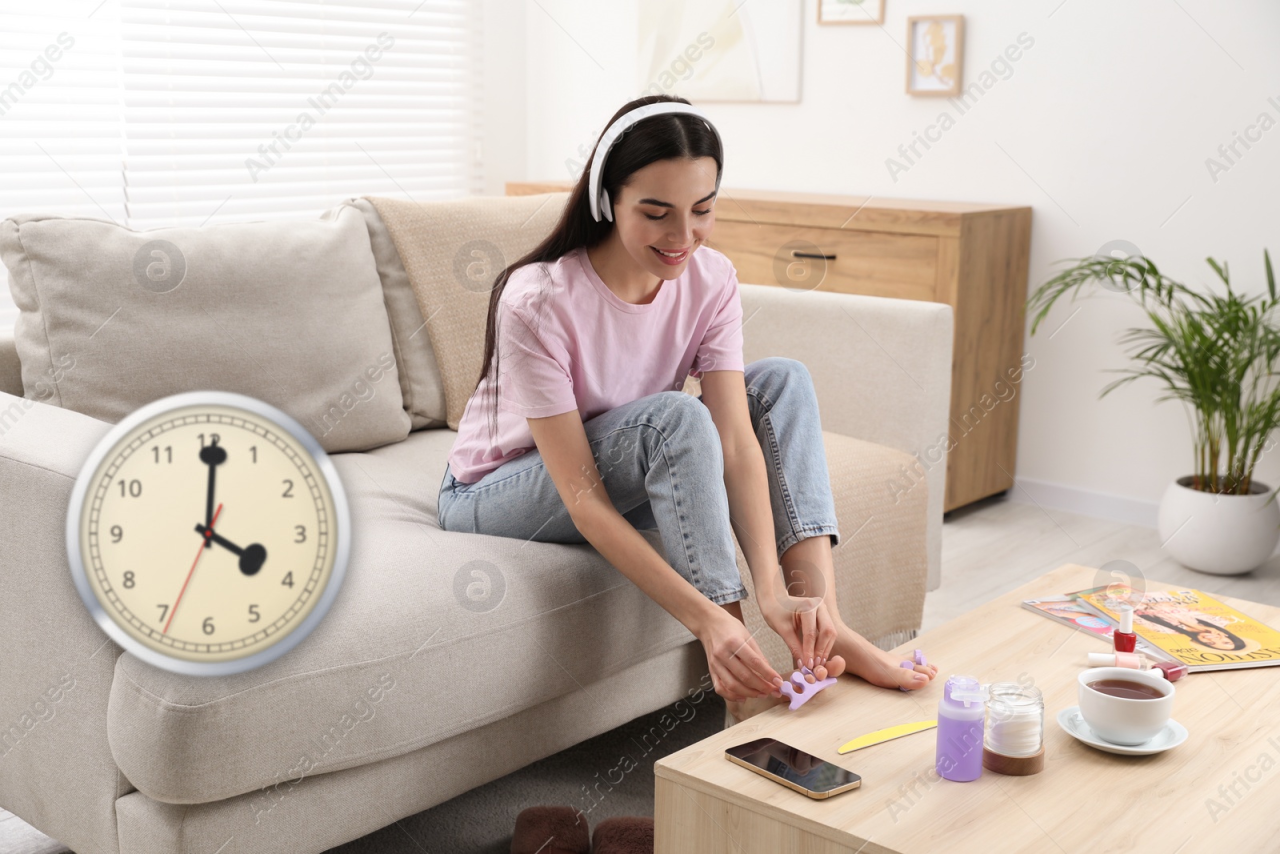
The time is {"hour": 4, "minute": 0, "second": 34}
